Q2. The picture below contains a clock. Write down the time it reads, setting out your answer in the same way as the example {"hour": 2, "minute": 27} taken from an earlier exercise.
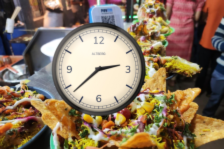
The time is {"hour": 2, "minute": 38}
